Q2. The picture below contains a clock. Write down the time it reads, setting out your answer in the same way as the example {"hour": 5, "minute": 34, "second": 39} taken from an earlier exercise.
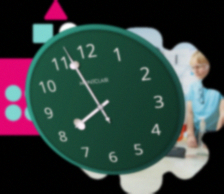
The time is {"hour": 7, "minute": 56, "second": 57}
